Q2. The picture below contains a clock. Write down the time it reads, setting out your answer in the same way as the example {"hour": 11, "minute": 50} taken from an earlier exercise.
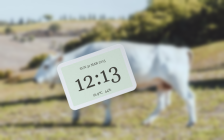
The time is {"hour": 12, "minute": 13}
